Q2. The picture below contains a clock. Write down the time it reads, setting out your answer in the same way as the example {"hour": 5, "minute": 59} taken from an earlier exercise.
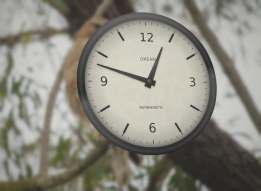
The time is {"hour": 12, "minute": 48}
